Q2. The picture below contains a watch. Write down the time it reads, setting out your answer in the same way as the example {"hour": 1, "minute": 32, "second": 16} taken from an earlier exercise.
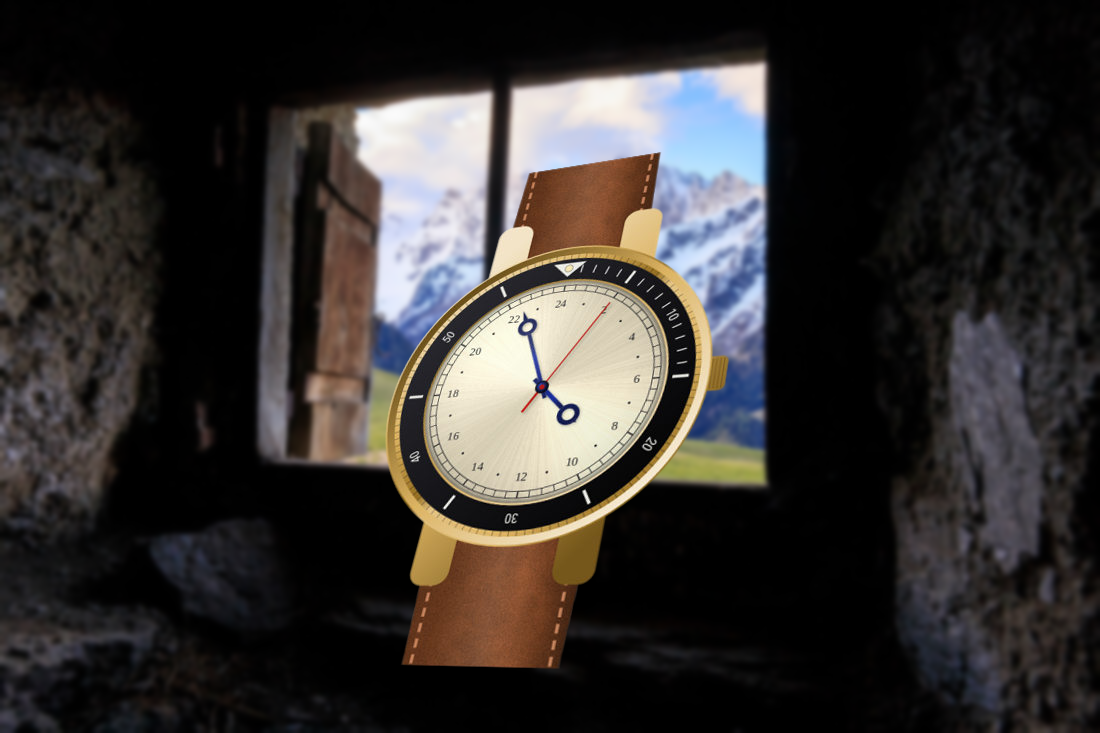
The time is {"hour": 8, "minute": 56, "second": 5}
